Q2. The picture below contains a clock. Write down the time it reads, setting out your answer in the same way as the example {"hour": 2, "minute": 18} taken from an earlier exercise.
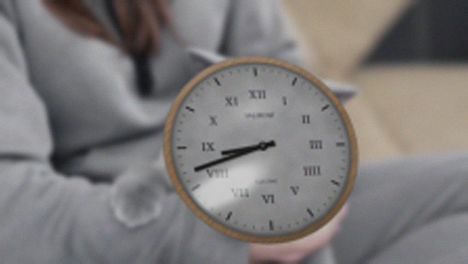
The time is {"hour": 8, "minute": 42}
